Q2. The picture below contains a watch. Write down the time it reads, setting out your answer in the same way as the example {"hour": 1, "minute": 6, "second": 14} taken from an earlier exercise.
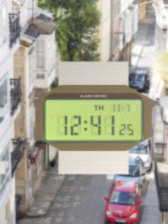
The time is {"hour": 12, "minute": 41, "second": 25}
